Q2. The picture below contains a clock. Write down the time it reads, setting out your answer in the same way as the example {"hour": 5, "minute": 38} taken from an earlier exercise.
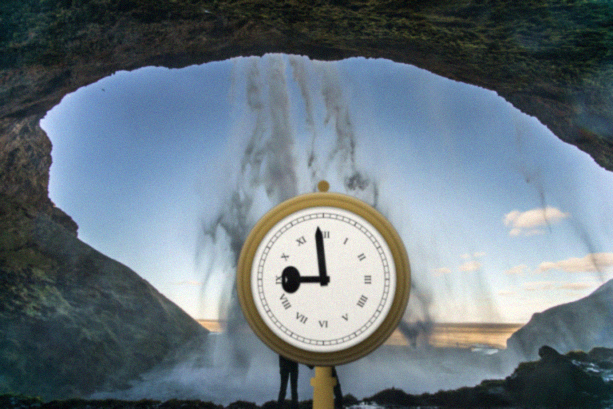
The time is {"hour": 8, "minute": 59}
